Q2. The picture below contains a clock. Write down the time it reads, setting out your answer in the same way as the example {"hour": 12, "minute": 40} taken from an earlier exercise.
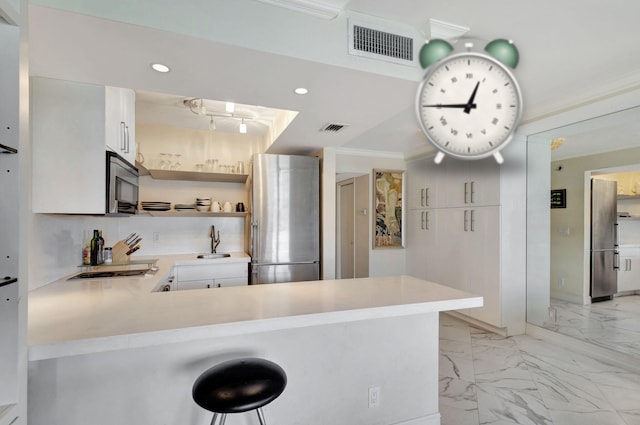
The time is {"hour": 12, "minute": 45}
